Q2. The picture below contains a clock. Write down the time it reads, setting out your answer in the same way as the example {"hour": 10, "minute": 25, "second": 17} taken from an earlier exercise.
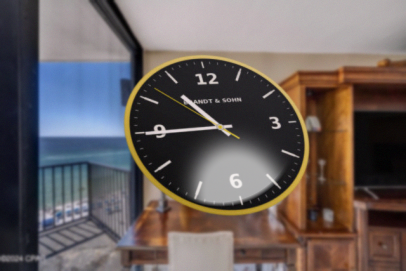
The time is {"hour": 10, "minute": 44, "second": 52}
